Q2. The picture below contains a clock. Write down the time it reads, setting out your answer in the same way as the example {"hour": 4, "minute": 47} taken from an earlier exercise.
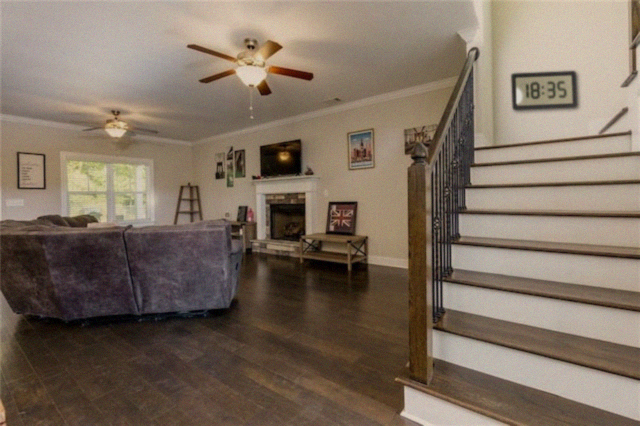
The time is {"hour": 18, "minute": 35}
